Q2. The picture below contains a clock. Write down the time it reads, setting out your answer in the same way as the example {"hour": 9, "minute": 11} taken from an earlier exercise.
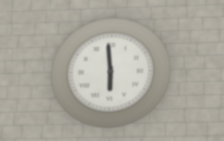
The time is {"hour": 5, "minute": 59}
